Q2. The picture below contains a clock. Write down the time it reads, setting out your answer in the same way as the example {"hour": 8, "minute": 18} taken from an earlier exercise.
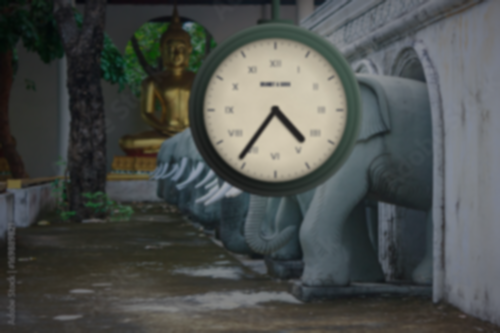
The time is {"hour": 4, "minute": 36}
